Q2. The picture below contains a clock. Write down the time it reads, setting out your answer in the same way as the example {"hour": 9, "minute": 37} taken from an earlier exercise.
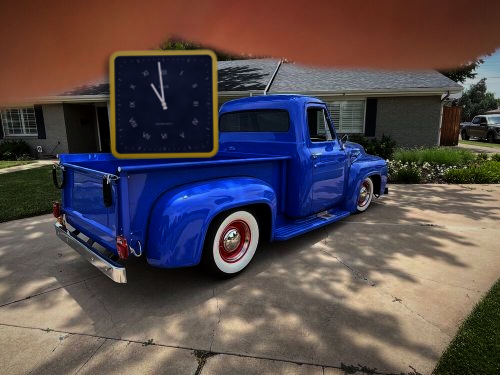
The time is {"hour": 10, "minute": 59}
